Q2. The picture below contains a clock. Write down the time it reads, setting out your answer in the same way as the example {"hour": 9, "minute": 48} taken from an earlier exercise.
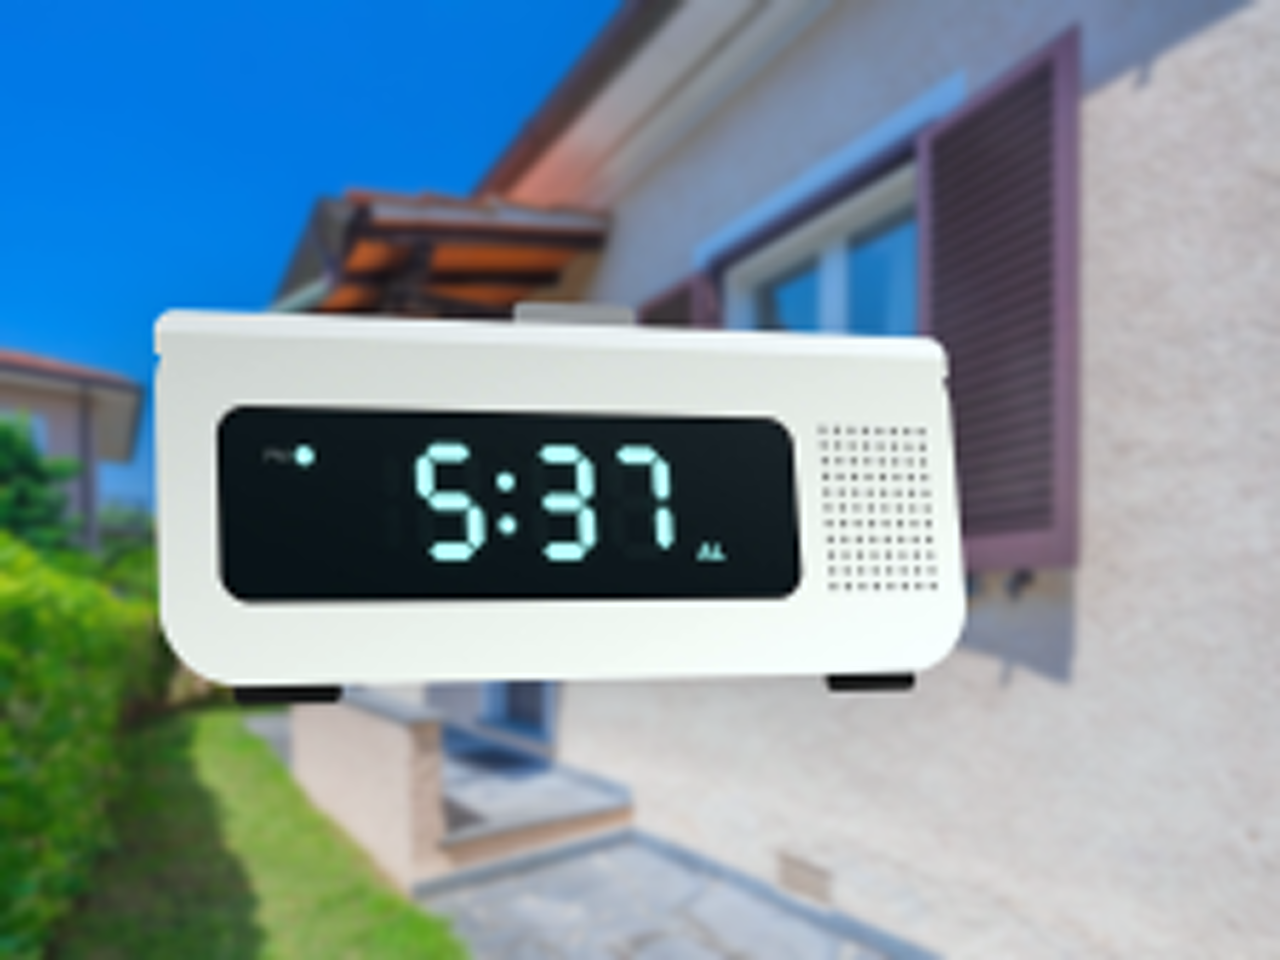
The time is {"hour": 5, "minute": 37}
